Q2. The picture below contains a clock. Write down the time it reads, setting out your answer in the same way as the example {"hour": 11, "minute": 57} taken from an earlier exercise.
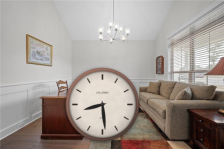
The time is {"hour": 8, "minute": 29}
